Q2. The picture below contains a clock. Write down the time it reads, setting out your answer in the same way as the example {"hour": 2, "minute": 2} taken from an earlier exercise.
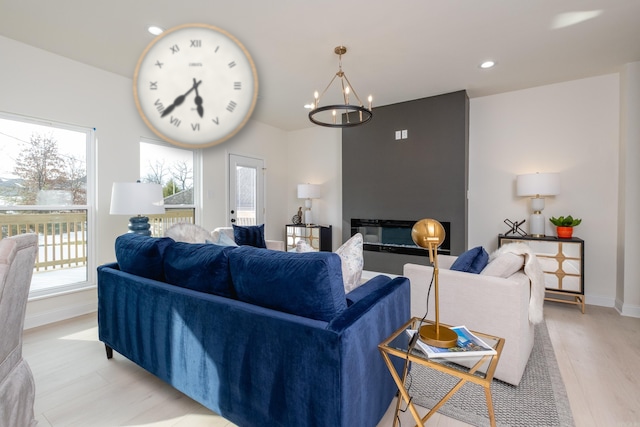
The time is {"hour": 5, "minute": 38}
